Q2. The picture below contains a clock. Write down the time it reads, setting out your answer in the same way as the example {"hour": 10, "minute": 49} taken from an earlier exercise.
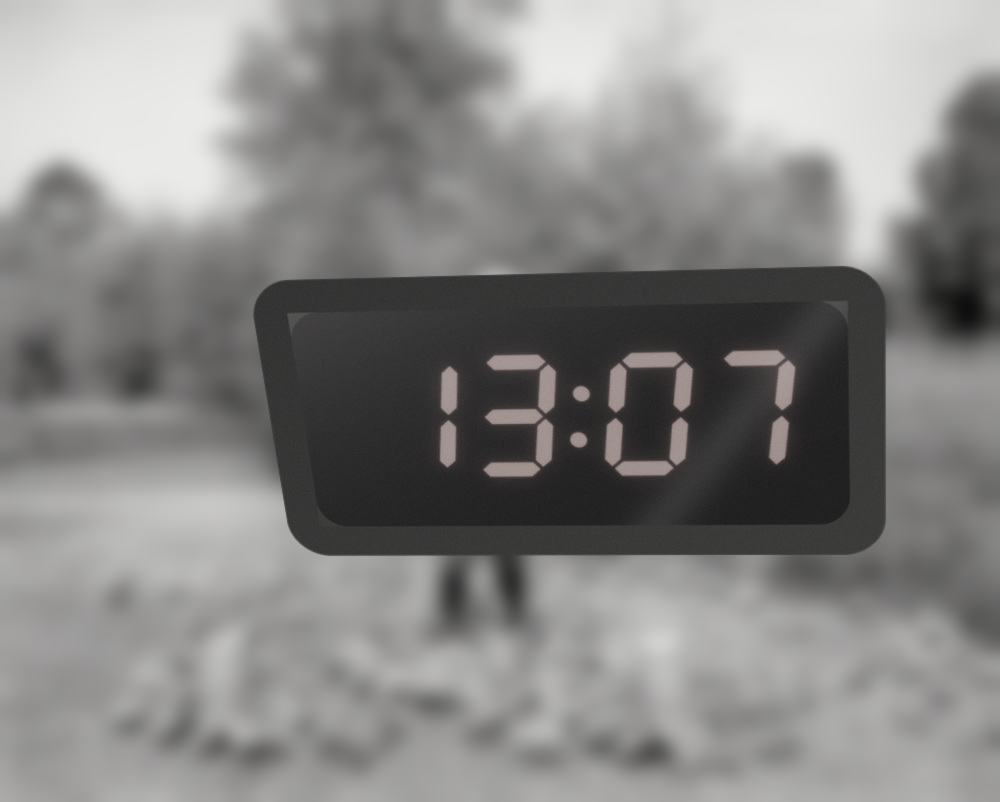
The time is {"hour": 13, "minute": 7}
